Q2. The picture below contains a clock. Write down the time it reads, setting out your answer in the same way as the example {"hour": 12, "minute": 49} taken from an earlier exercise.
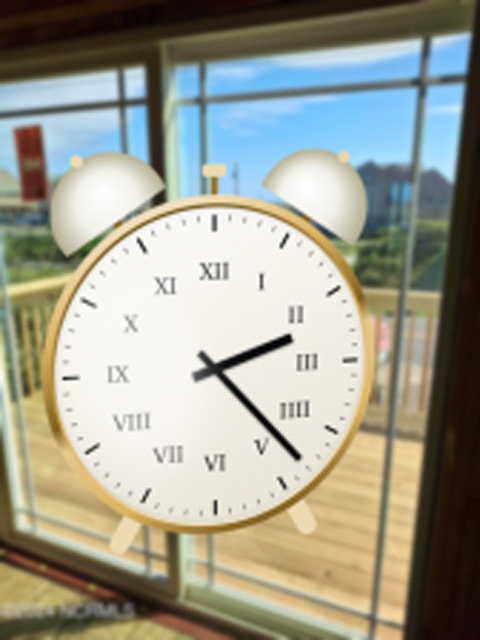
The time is {"hour": 2, "minute": 23}
